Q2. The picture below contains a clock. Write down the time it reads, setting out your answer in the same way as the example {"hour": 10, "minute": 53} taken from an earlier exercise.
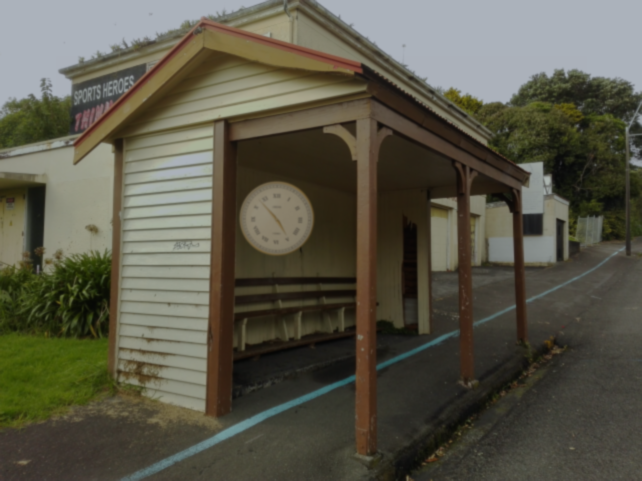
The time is {"hour": 4, "minute": 53}
